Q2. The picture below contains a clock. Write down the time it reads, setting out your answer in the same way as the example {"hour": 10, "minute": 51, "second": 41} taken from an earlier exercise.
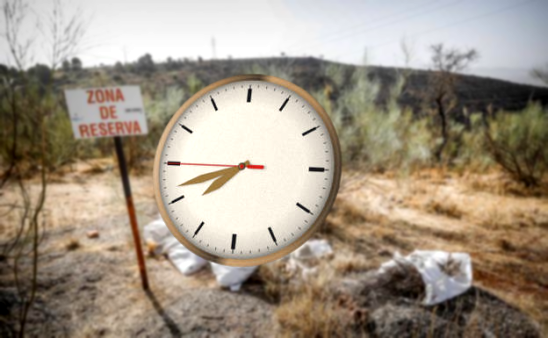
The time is {"hour": 7, "minute": 41, "second": 45}
